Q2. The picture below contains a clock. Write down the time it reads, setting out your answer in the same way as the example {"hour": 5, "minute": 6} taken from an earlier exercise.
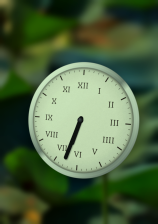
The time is {"hour": 6, "minute": 33}
